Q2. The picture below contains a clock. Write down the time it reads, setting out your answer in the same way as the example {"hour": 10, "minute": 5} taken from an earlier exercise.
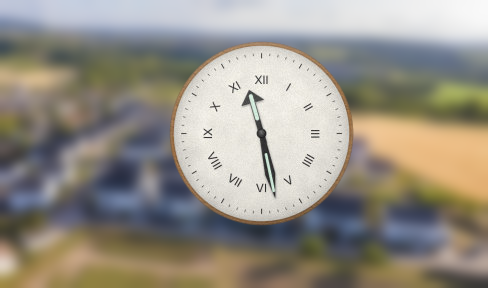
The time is {"hour": 11, "minute": 28}
